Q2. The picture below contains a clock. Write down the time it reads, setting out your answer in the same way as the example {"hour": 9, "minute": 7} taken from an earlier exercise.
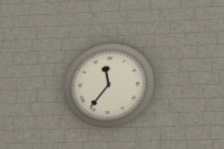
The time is {"hour": 11, "minute": 36}
